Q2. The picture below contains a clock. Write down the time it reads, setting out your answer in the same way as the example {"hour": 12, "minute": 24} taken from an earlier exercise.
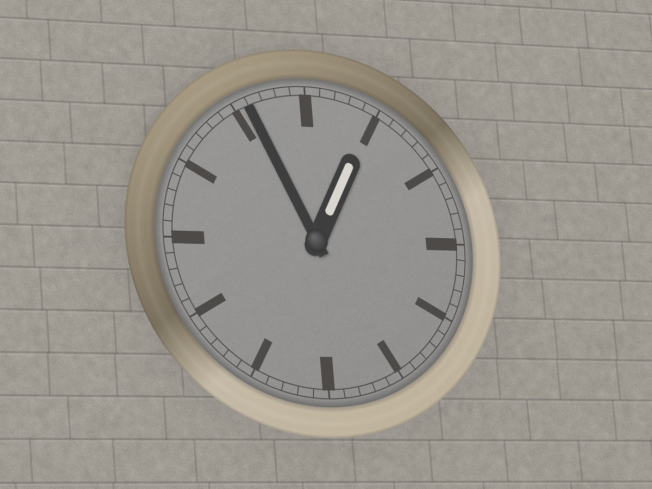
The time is {"hour": 12, "minute": 56}
